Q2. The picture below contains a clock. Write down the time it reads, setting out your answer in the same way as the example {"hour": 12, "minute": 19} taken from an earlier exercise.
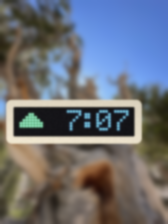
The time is {"hour": 7, "minute": 7}
